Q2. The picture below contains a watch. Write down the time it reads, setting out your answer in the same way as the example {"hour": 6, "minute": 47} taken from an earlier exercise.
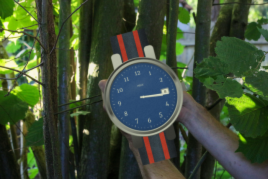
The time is {"hour": 3, "minute": 16}
